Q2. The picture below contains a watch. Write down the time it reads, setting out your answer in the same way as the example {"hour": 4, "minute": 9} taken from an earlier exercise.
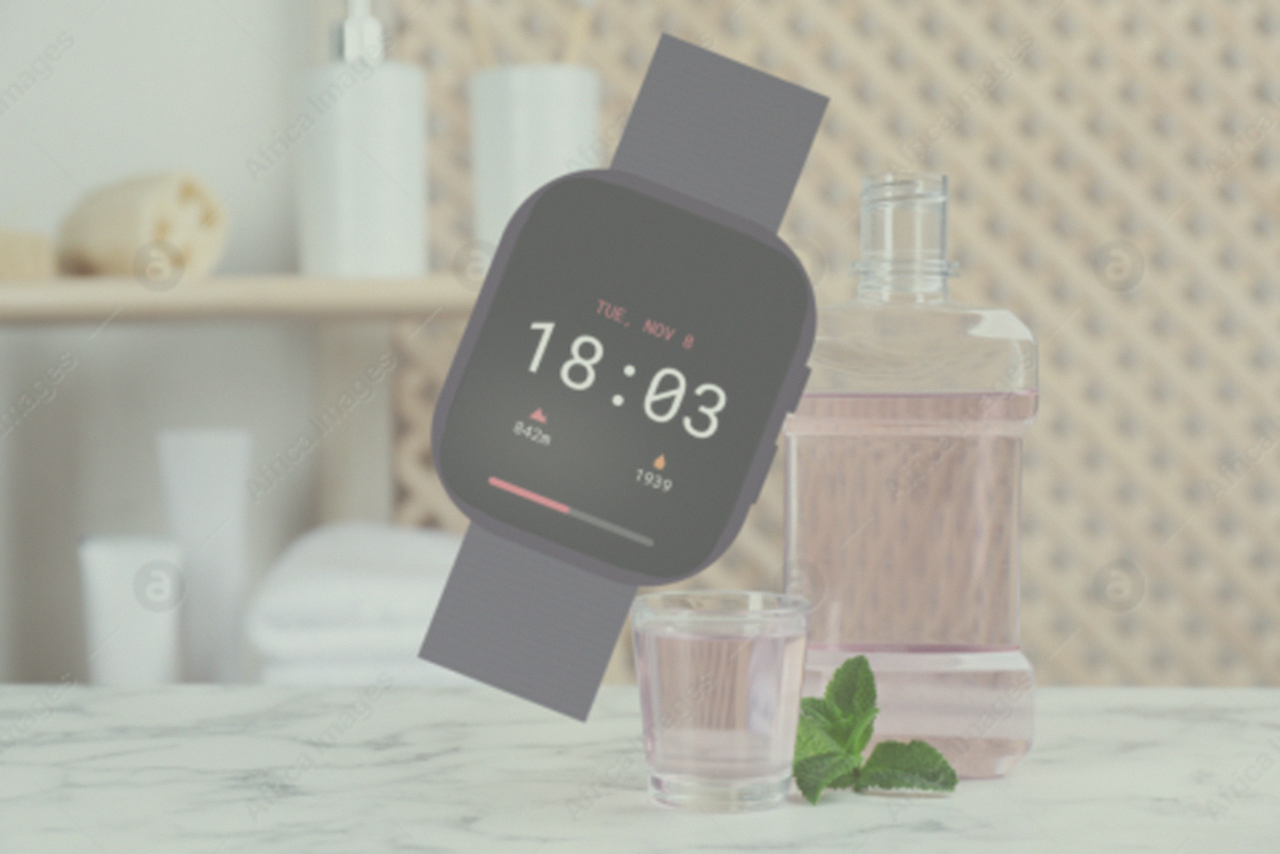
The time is {"hour": 18, "minute": 3}
